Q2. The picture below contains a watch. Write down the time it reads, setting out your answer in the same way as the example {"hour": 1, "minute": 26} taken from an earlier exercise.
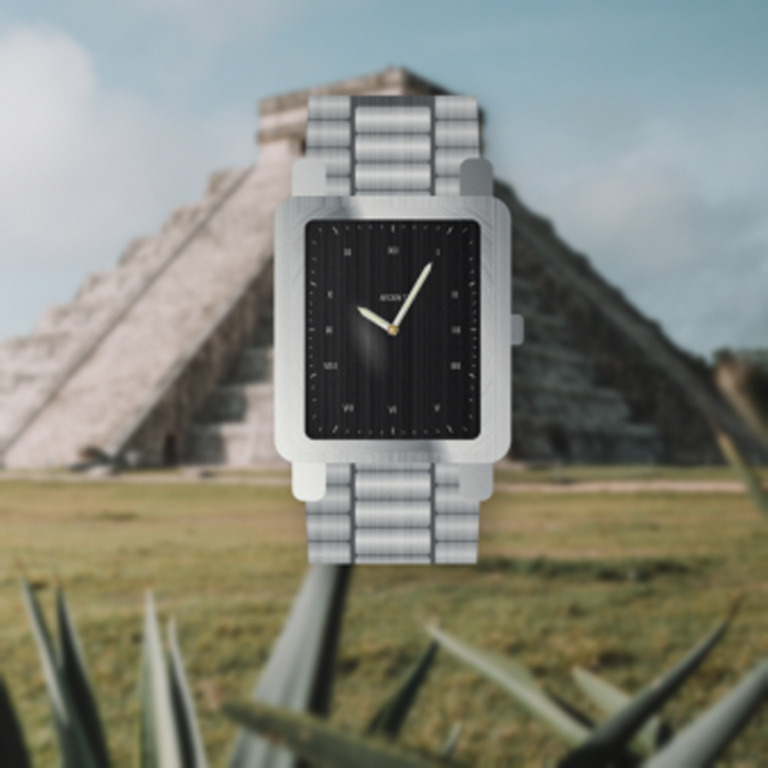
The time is {"hour": 10, "minute": 5}
